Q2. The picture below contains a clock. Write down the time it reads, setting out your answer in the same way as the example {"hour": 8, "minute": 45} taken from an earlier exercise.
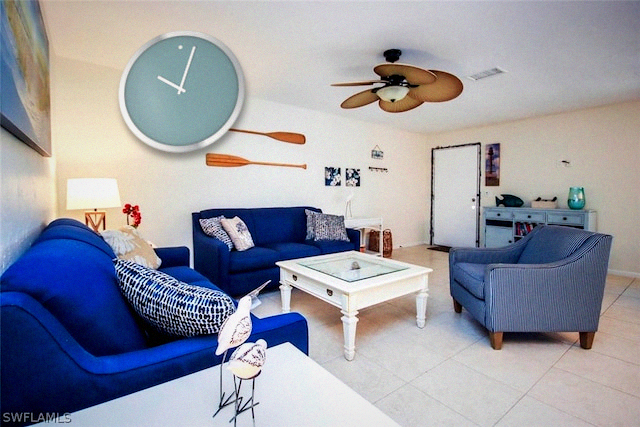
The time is {"hour": 10, "minute": 3}
